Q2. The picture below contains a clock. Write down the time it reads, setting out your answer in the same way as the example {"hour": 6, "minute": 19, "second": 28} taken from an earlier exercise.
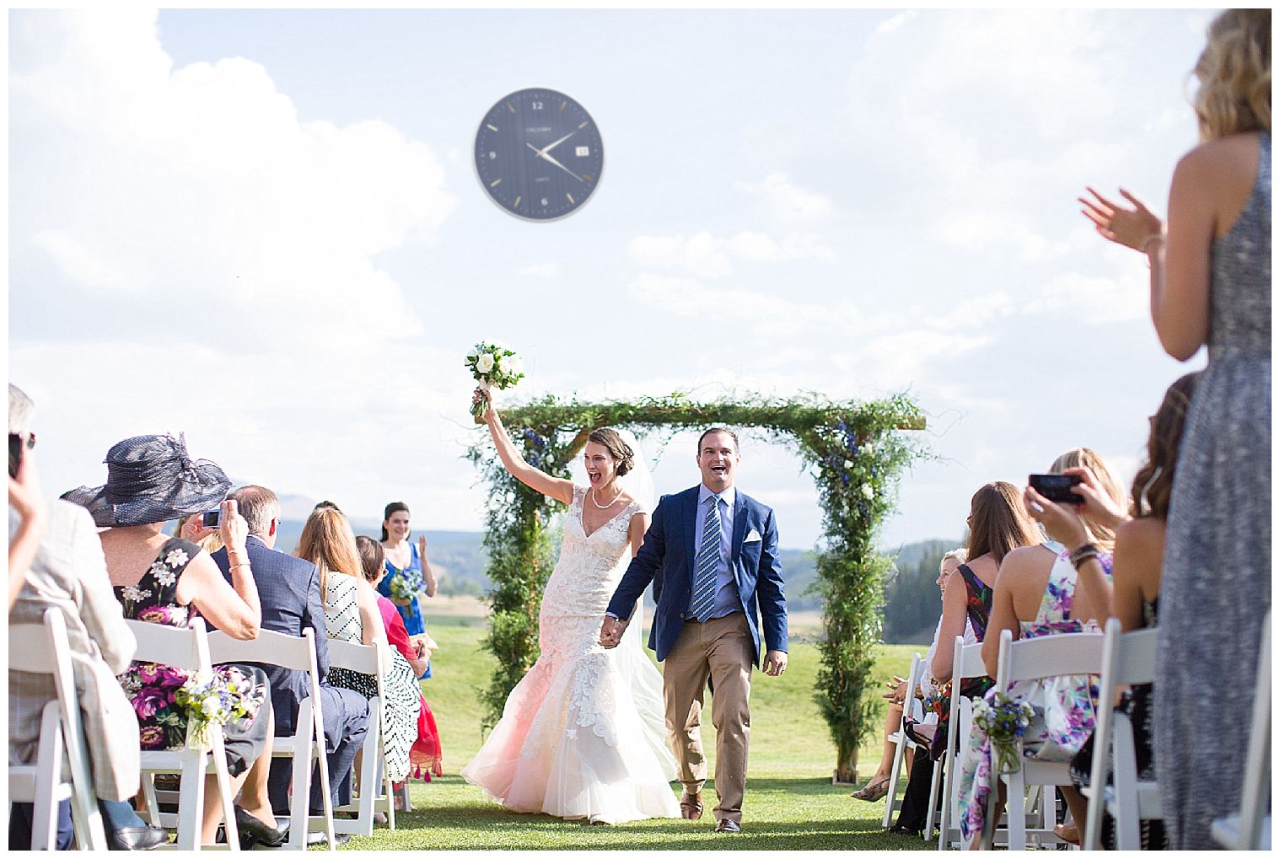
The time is {"hour": 4, "minute": 10, "second": 21}
